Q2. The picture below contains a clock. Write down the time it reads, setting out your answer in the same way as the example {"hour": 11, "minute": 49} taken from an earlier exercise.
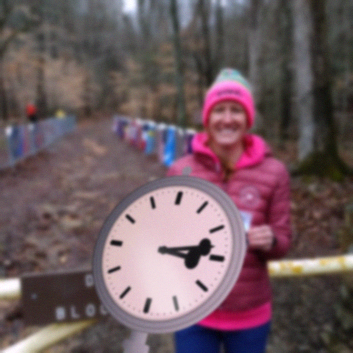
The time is {"hour": 3, "minute": 13}
